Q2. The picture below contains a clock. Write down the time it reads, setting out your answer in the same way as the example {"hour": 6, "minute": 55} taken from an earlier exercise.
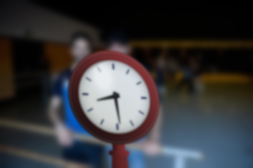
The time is {"hour": 8, "minute": 29}
